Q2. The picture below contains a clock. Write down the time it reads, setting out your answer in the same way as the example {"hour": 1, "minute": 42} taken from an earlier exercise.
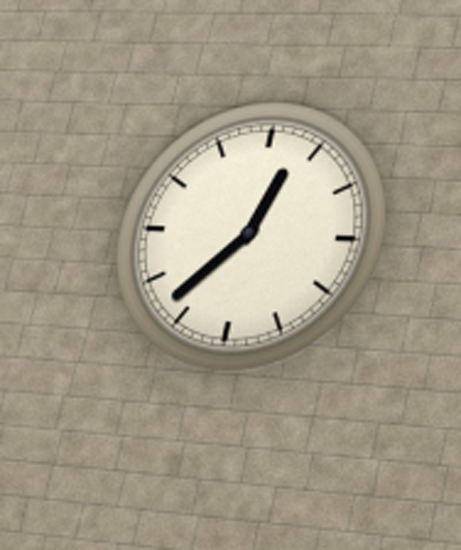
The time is {"hour": 12, "minute": 37}
